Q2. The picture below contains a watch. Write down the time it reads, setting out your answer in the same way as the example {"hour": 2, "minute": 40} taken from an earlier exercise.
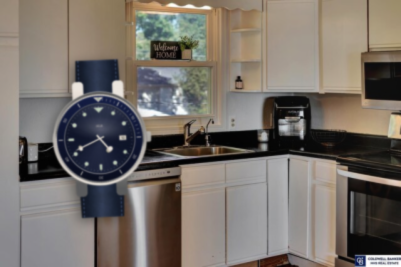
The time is {"hour": 4, "minute": 41}
